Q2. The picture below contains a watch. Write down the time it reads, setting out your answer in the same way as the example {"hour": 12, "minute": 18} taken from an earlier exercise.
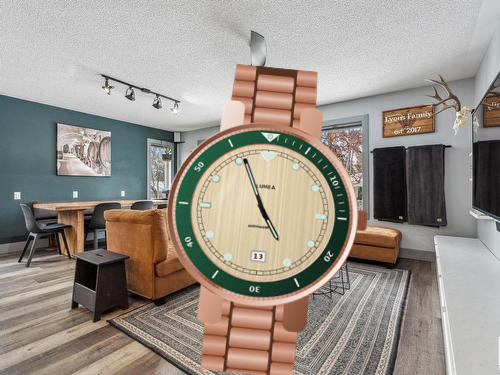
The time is {"hour": 4, "minute": 56}
